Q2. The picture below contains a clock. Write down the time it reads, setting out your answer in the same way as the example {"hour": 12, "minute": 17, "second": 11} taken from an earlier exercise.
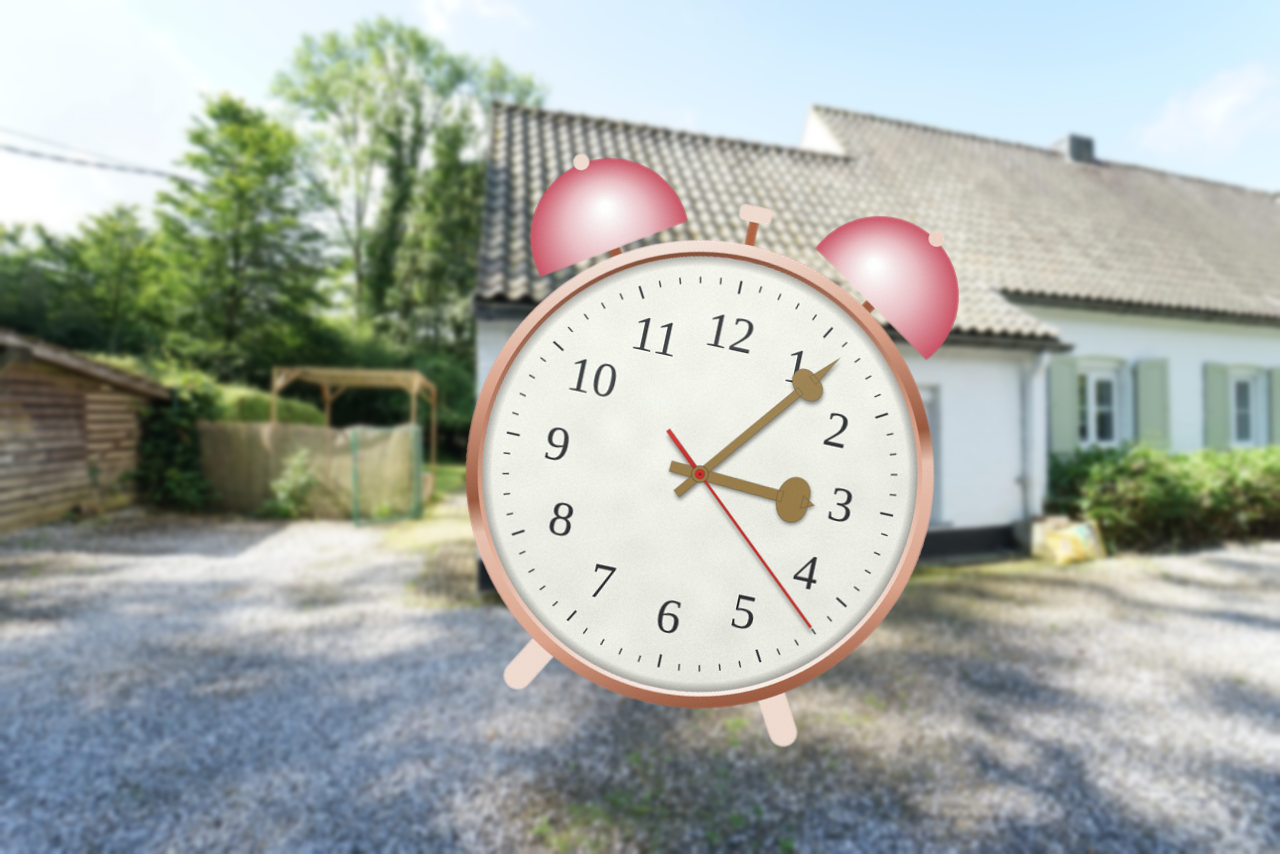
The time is {"hour": 3, "minute": 6, "second": 22}
